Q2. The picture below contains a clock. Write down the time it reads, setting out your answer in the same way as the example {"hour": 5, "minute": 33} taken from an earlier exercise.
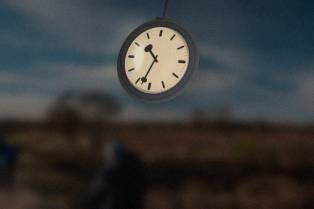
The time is {"hour": 10, "minute": 33}
